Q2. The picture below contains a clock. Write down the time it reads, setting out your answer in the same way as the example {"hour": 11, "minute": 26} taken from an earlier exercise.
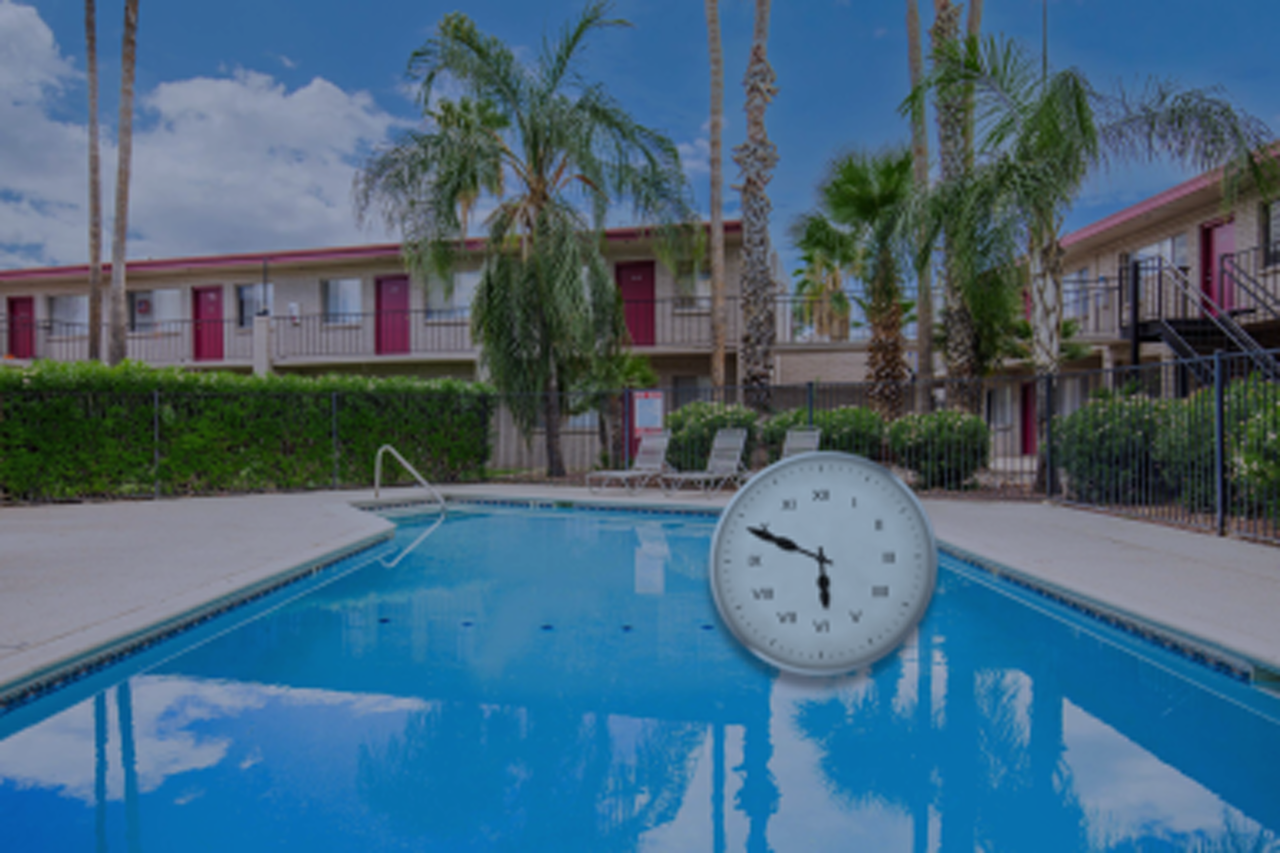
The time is {"hour": 5, "minute": 49}
